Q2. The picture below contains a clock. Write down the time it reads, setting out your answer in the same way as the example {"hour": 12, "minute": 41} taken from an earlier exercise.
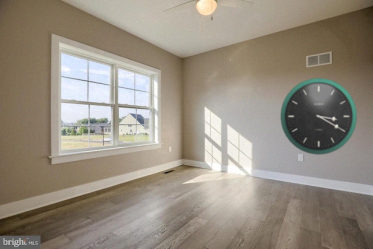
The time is {"hour": 3, "minute": 20}
